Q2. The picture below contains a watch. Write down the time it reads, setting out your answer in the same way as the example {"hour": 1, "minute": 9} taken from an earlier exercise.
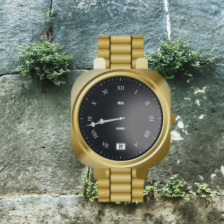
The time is {"hour": 8, "minute": 43}
